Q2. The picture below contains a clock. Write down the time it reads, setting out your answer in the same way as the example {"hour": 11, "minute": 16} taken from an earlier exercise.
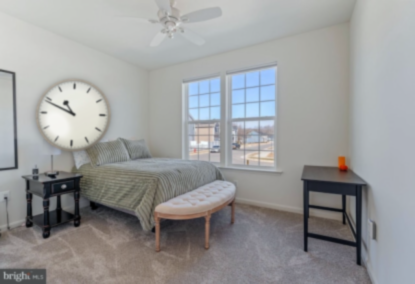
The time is {"hour": 10, "minute": 49}
